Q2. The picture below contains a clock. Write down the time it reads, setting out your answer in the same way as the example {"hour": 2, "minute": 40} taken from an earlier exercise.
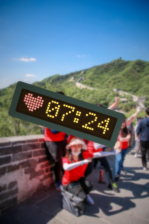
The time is {"hour": 7, "minute": 24}
